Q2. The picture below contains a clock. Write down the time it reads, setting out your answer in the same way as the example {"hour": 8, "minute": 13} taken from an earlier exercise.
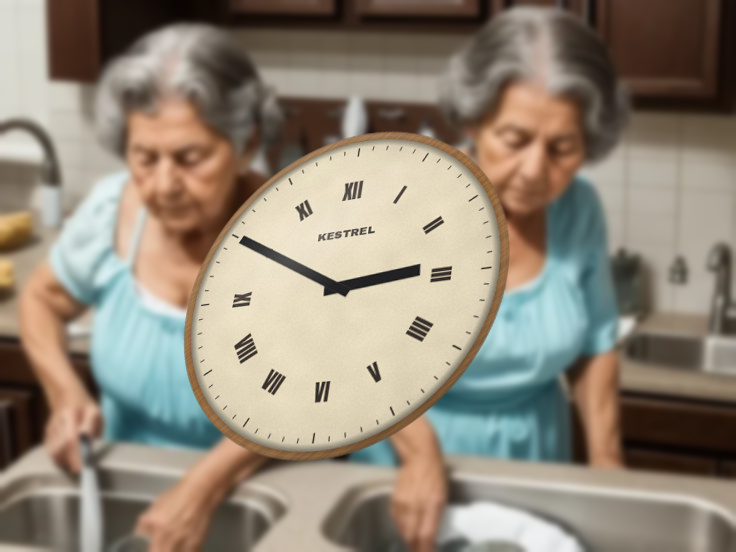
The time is {"hour": 2, "minute": 50}
